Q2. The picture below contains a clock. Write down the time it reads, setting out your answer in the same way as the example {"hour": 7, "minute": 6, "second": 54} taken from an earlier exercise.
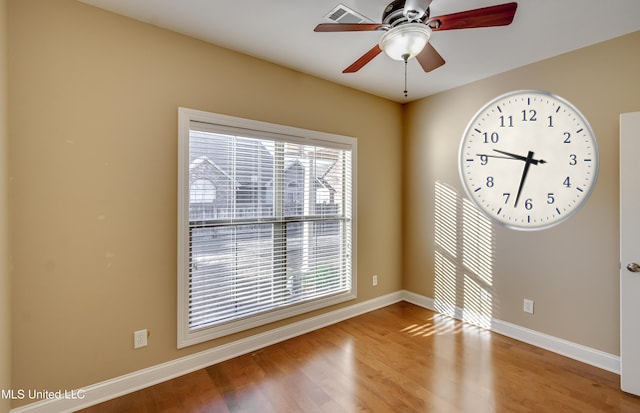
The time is {"hour": 9, "minute": 32, "second": 46}
